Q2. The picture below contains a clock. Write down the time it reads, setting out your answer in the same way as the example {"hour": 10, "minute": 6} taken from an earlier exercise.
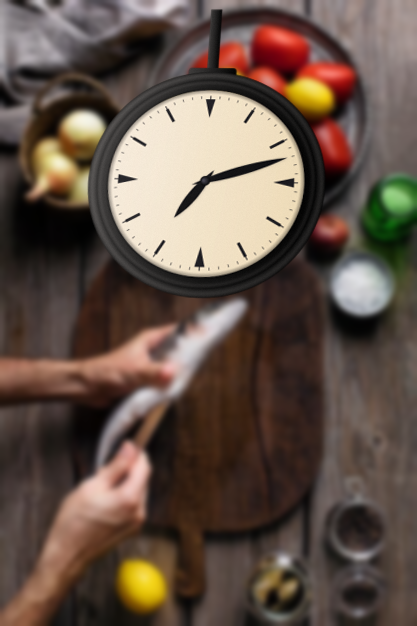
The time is {"hour": 7, "minute": 12}
